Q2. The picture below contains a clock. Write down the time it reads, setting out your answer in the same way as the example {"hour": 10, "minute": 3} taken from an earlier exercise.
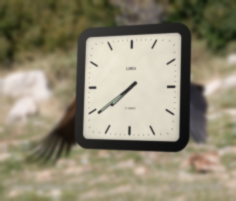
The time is {"hour": 7, "minute": 39}
